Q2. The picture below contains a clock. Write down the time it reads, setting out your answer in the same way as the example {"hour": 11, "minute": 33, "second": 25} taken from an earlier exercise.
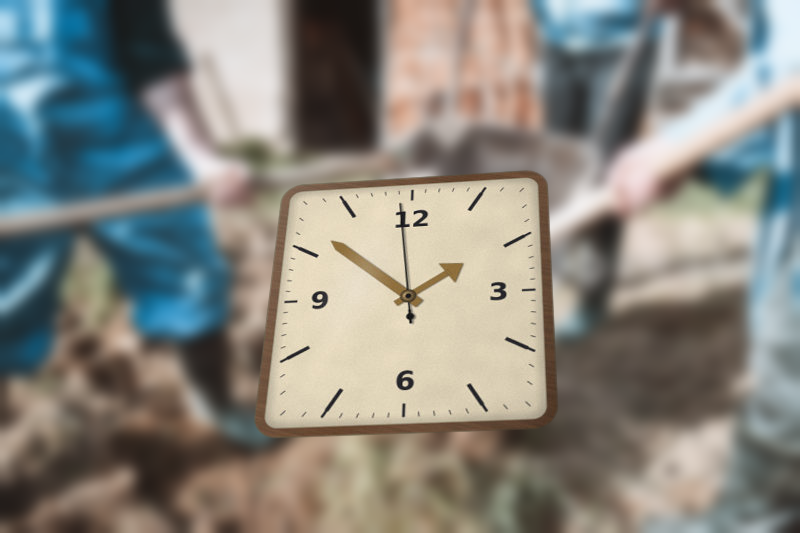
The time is {"hour": 1, "minute": 51, "second": 59}
